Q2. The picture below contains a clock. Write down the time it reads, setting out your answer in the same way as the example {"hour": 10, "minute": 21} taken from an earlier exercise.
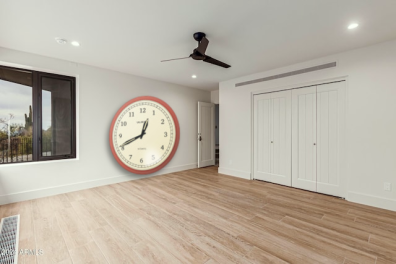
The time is {"hour": 12, "minute": 41}
